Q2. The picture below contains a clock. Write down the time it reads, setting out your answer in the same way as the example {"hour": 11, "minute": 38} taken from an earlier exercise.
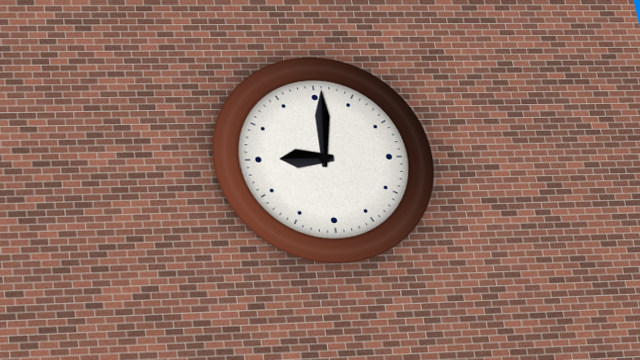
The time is {"hour": 9, "minute": 1}
